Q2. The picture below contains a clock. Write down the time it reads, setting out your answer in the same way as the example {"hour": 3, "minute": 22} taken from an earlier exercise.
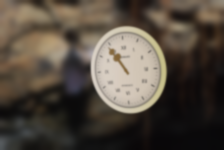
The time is {"hour": 10, "minute": 54}
